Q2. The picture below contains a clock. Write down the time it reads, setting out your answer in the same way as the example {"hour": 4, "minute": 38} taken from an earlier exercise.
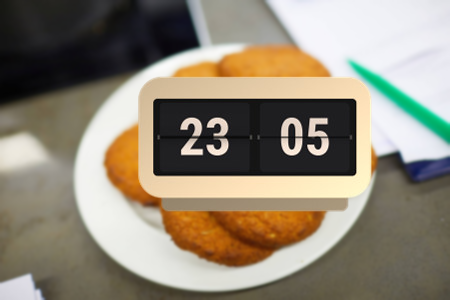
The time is {"hour": 23, "minute": 5}
